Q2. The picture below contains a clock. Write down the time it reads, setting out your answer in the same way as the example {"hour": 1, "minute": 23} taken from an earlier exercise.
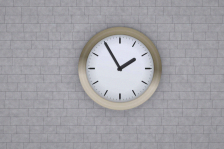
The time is {"hour": 1, "minute": 55}
